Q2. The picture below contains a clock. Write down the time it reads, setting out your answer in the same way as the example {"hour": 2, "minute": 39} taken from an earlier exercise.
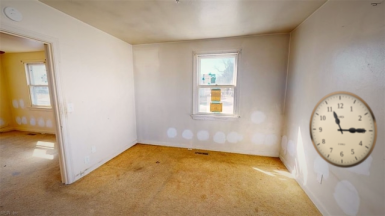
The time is {"hour": 11, "minute": 15}
